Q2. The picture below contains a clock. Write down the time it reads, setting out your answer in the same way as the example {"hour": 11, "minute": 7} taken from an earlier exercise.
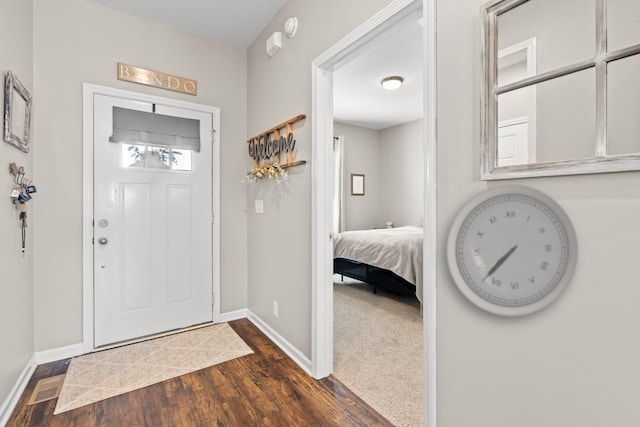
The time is {"hour": 7, "minute": 38}
